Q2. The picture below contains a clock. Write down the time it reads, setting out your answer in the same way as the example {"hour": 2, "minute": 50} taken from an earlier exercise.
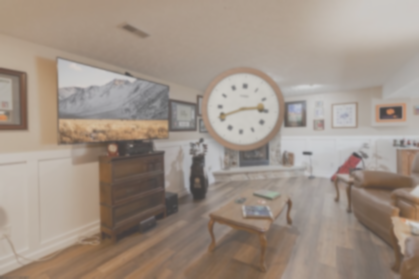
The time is {"hour": 2, "minute": 41}
